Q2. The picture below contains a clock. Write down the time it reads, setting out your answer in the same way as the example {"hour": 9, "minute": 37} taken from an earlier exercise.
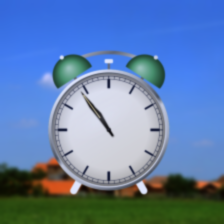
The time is {"hour": 10, "minute": 54}
